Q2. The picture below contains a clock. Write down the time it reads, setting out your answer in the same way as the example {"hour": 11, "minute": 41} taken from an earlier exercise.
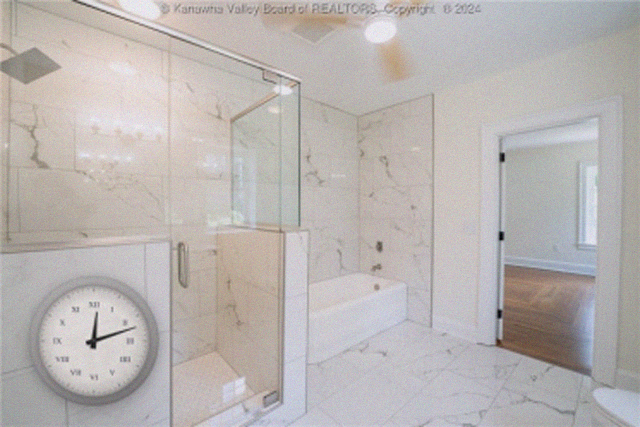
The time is {"hour": 12, "minute": 12}
